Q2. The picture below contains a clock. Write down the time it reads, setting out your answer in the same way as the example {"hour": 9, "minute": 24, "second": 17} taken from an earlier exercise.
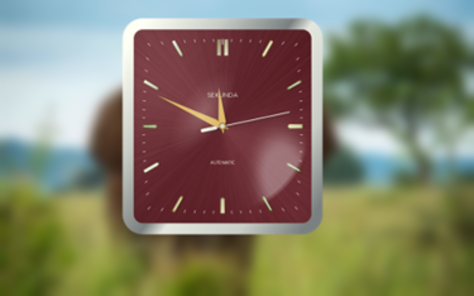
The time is {"hour": 11, "minute": 49, "second": 13}
